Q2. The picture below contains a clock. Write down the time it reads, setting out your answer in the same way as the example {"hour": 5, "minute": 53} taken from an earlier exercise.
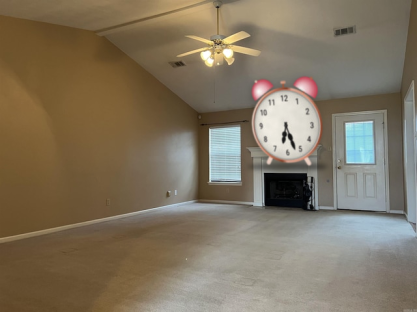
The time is {"hour": 6, "minute": 27}
